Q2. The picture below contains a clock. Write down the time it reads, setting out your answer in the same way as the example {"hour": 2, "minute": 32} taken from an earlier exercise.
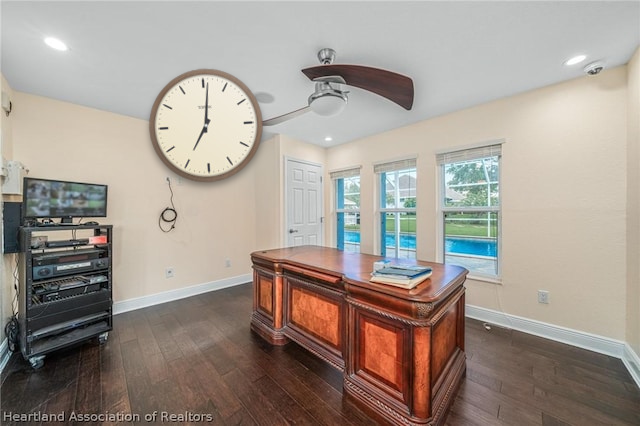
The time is {"hour": 7, "minute": 1}
